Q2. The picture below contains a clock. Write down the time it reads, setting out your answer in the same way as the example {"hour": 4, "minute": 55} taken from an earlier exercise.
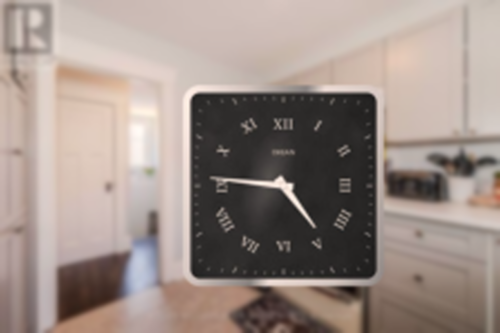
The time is {"hour": 4, "minute": 46}
